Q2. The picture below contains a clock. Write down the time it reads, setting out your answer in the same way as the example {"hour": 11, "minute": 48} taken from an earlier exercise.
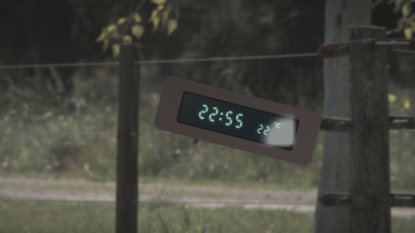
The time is {"hour": 22, "minute": 55}
